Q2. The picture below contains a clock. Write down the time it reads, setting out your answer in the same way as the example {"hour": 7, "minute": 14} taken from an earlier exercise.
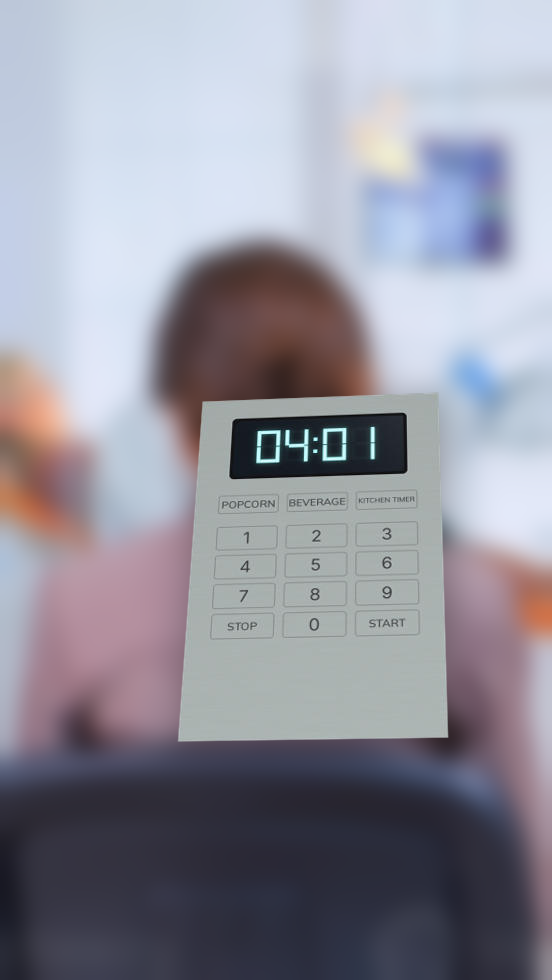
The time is {"hour": 4, "minute": 1}
